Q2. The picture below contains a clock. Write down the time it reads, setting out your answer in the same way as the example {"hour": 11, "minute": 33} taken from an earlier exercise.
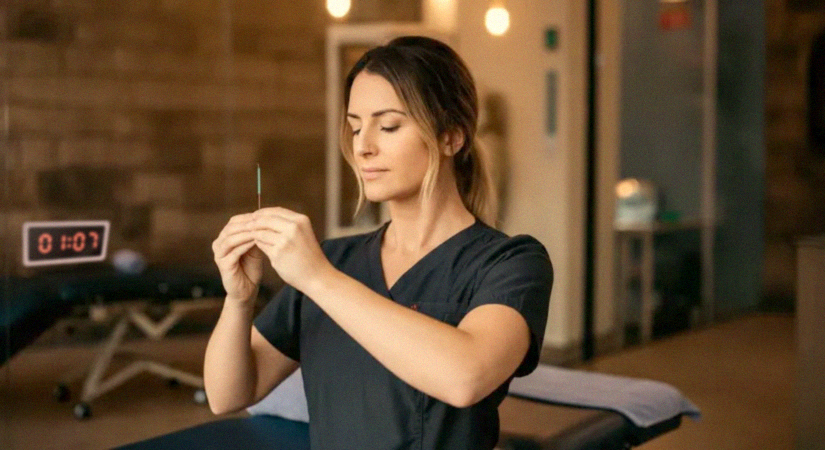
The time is {"hour": 1, "minute": 7}
